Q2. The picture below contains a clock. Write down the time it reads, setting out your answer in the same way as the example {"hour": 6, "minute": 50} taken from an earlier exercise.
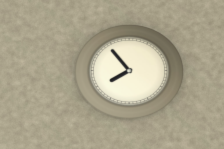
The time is {"hour": 7, "minute": 54}
